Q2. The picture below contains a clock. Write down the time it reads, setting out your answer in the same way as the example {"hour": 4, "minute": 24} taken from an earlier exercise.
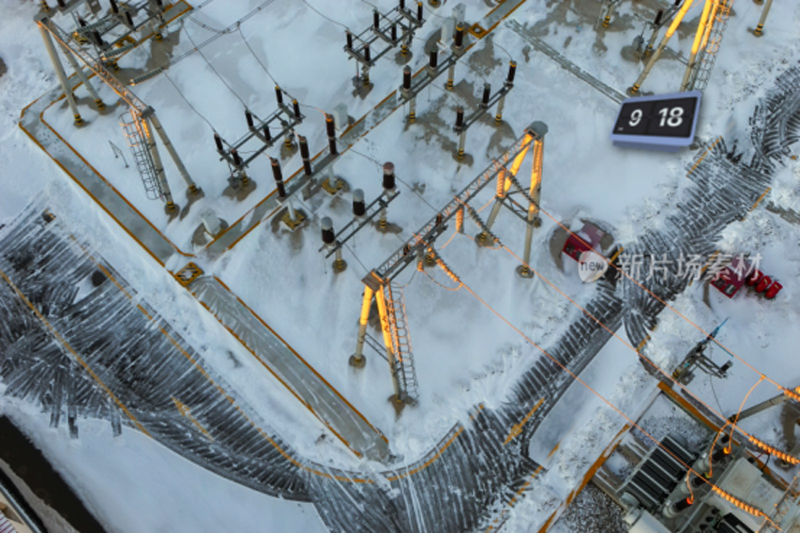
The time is {"hour": 9, "minute": 18}
